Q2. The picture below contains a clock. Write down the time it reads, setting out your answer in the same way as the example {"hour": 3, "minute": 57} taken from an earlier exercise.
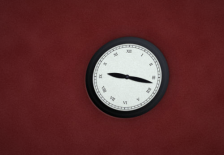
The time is {"hour": 9, "minute": 17}
